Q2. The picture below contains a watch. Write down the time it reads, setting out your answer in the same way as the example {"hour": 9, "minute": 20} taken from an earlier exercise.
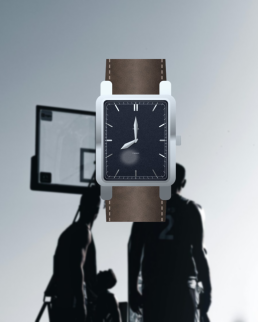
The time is {"hour": 8, "minute": 0}
